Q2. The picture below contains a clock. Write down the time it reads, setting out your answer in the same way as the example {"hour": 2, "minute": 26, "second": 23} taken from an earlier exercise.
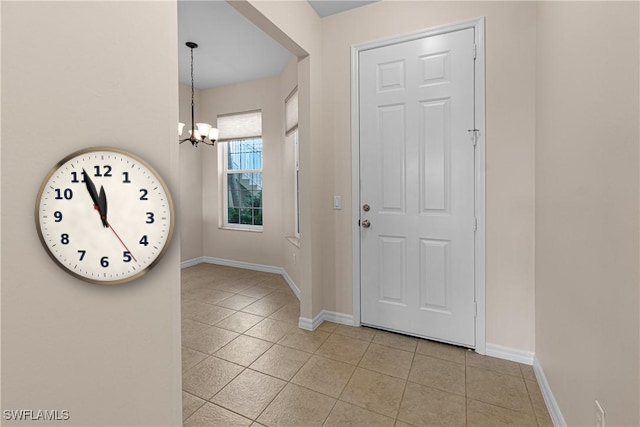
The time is {"hour": 11, "minute": 56, "second": 24}
